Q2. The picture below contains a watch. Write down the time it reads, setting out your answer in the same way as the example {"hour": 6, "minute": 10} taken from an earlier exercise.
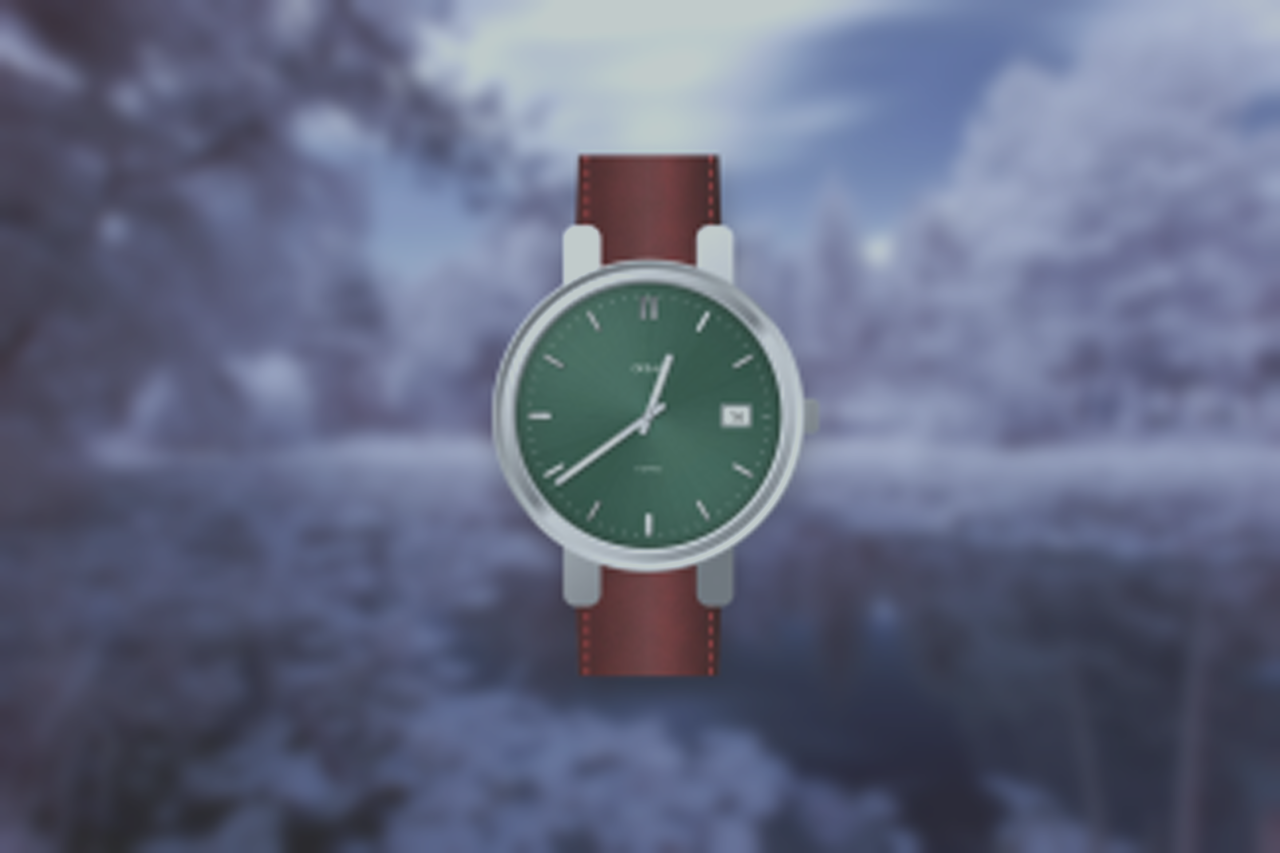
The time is {"hour": 12, "minute": 39}
